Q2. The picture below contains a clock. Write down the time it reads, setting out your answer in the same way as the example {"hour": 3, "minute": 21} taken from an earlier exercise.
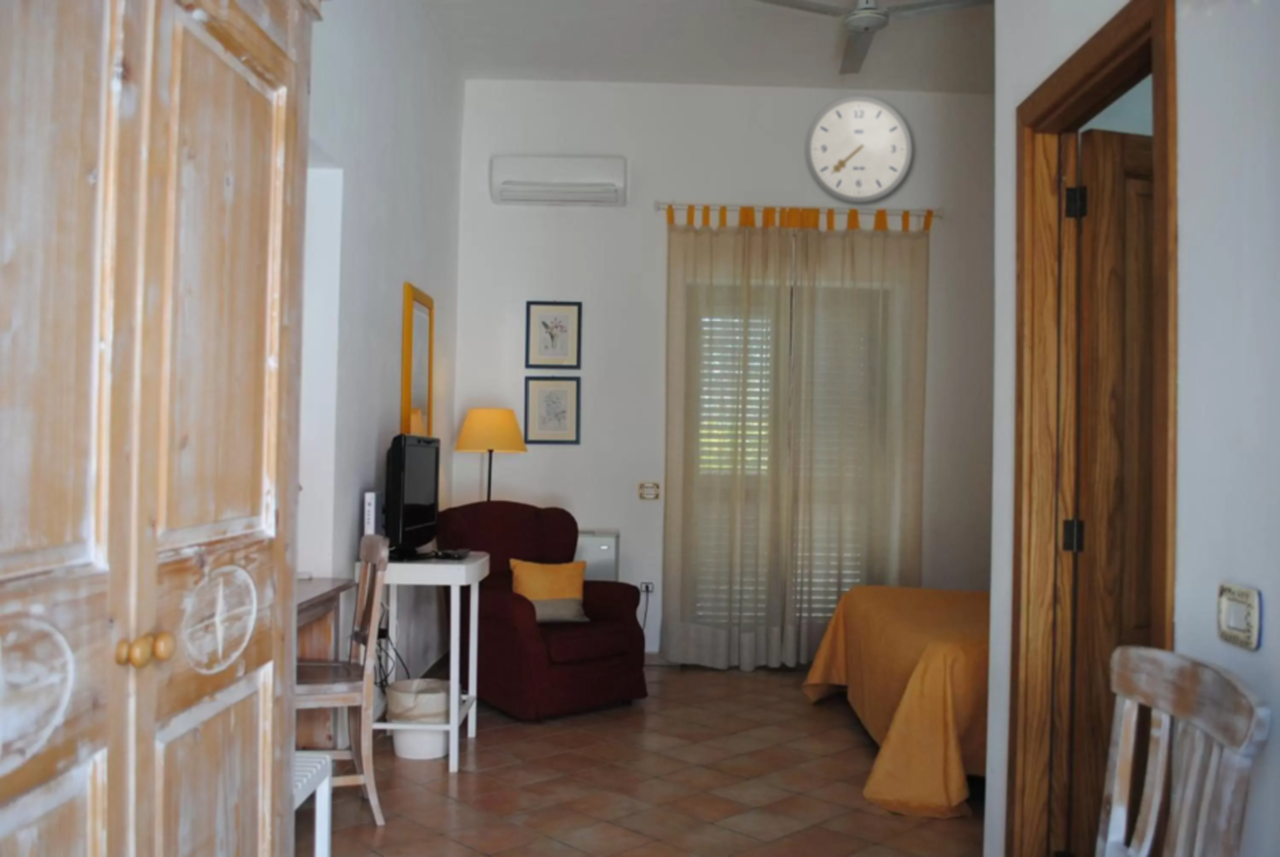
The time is {"hour": 7, "minute": 38}
